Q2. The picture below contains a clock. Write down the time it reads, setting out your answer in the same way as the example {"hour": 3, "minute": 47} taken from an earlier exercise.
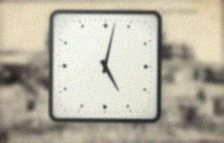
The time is {"hour": 5, "minute": 2}
